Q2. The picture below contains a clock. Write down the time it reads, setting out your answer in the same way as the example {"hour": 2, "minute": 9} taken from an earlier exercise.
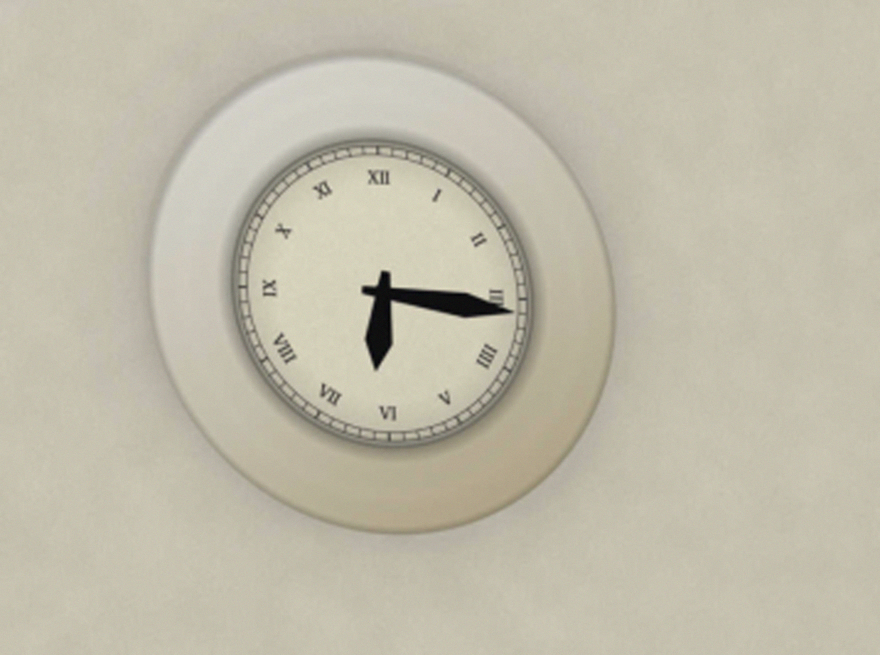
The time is {"hour": 6, "minute": 16}
